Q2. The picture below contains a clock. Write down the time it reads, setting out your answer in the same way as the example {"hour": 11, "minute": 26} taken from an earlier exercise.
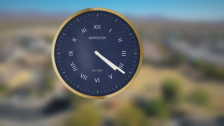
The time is {"hour": 4, "minute": 21}
